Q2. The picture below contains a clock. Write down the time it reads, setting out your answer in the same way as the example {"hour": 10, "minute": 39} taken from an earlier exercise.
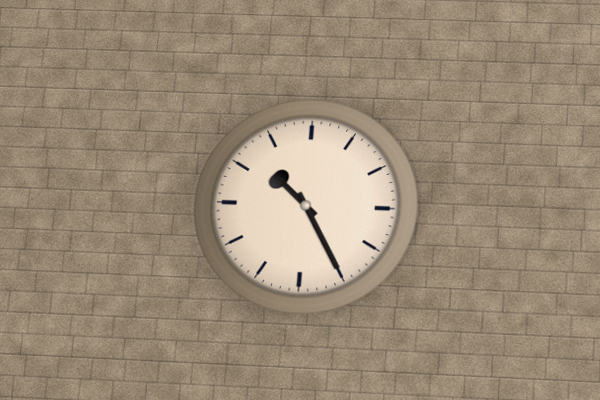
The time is {"hour": 10, "minute": 25}
